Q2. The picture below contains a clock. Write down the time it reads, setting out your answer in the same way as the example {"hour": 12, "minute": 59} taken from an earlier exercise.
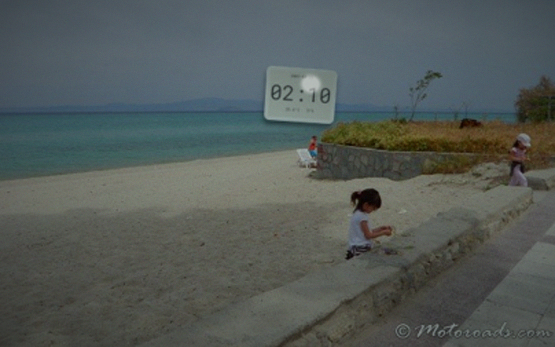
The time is {"hour": 2, "minute": 10}
